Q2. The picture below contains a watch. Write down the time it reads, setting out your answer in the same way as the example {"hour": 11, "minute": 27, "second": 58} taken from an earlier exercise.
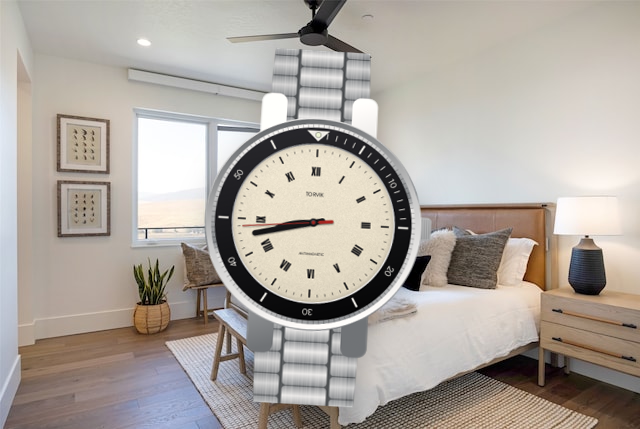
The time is {"hour": 8, "minute": 42, "second": 44}
